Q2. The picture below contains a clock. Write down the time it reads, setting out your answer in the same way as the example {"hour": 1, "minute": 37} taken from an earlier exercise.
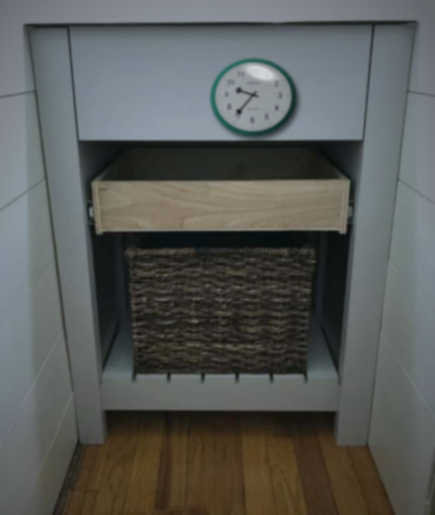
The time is {"hour": 9, "minute": 36}
